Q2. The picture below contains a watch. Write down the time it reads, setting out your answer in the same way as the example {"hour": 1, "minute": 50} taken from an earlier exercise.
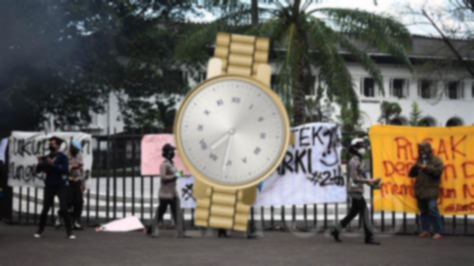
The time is {"hour": 7, "minute": 31}
